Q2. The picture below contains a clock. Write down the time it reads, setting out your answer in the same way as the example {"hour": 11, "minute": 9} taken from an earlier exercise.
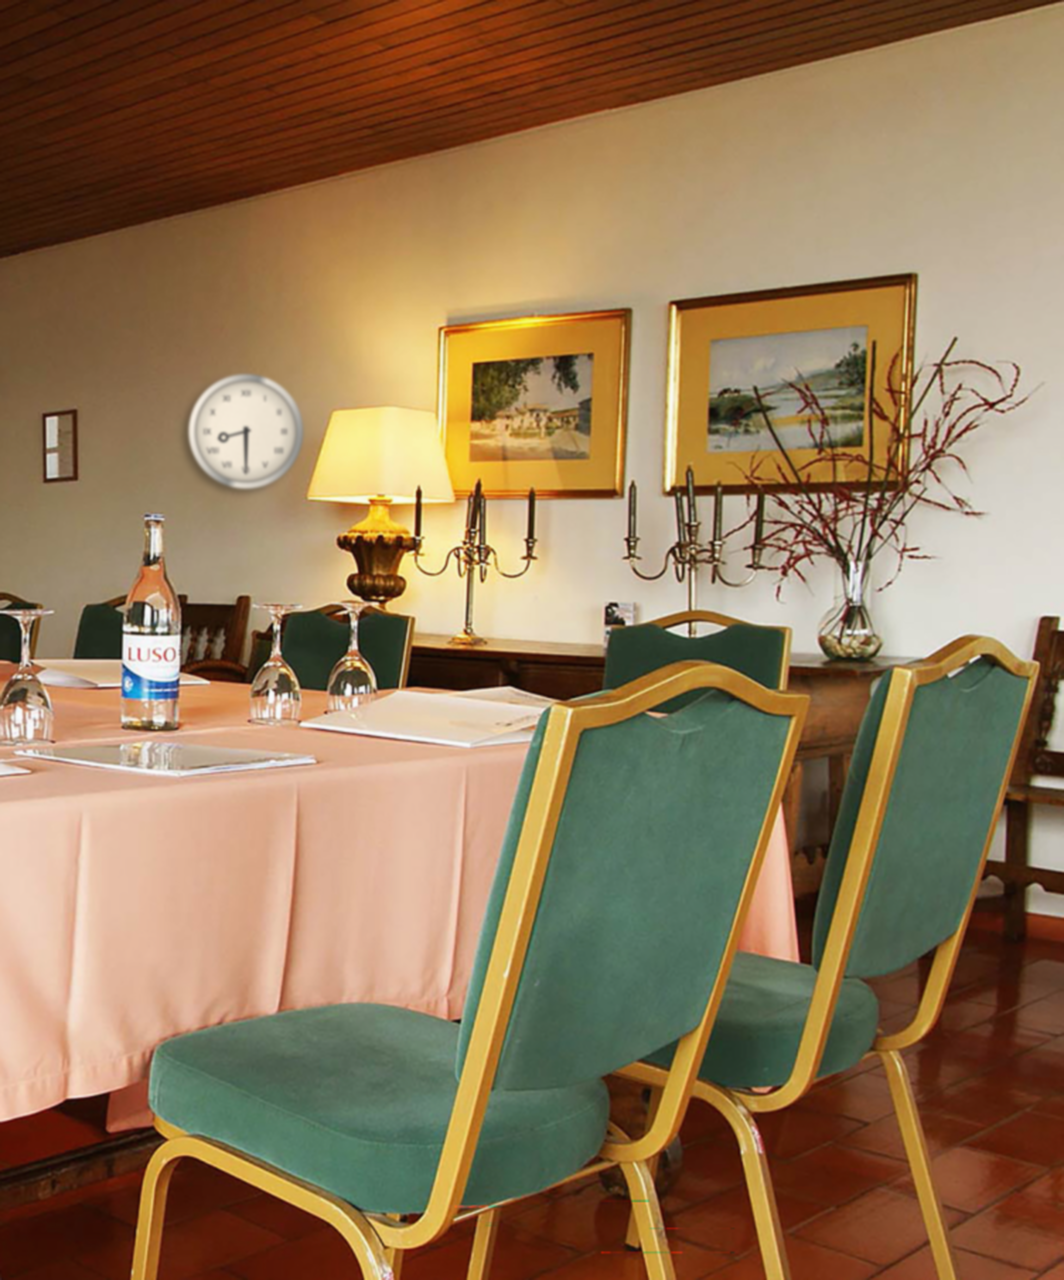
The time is {"hour": 8, "minute": 30}
